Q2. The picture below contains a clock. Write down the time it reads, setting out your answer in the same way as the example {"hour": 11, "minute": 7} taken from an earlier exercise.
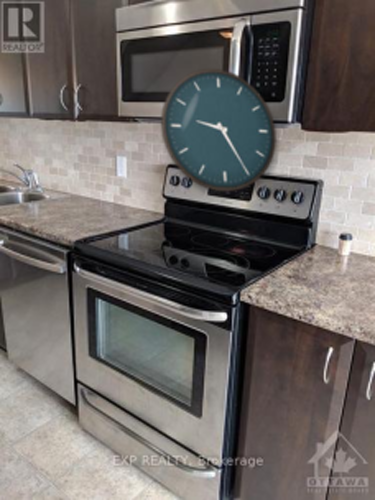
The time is {"hour": 9, "minute": 25}
